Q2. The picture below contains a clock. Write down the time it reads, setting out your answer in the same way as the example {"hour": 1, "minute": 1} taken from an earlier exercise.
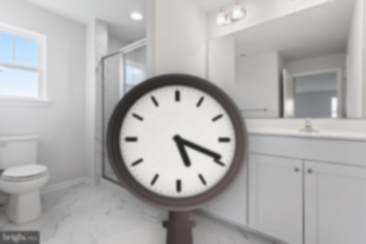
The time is {"hour": 5, "minute": 19}
